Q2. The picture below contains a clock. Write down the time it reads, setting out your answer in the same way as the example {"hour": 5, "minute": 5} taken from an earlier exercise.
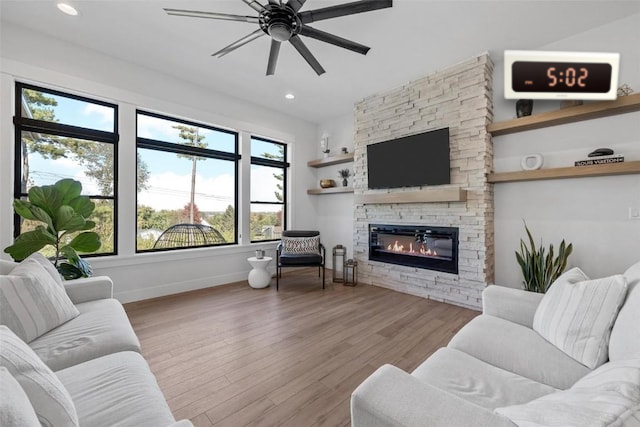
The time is {"hour": 5, "minute": 2}
